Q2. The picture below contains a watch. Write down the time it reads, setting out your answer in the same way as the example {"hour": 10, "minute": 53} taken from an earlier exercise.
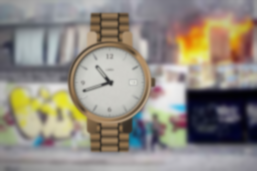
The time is {"hour": 10, "minute": 42}
